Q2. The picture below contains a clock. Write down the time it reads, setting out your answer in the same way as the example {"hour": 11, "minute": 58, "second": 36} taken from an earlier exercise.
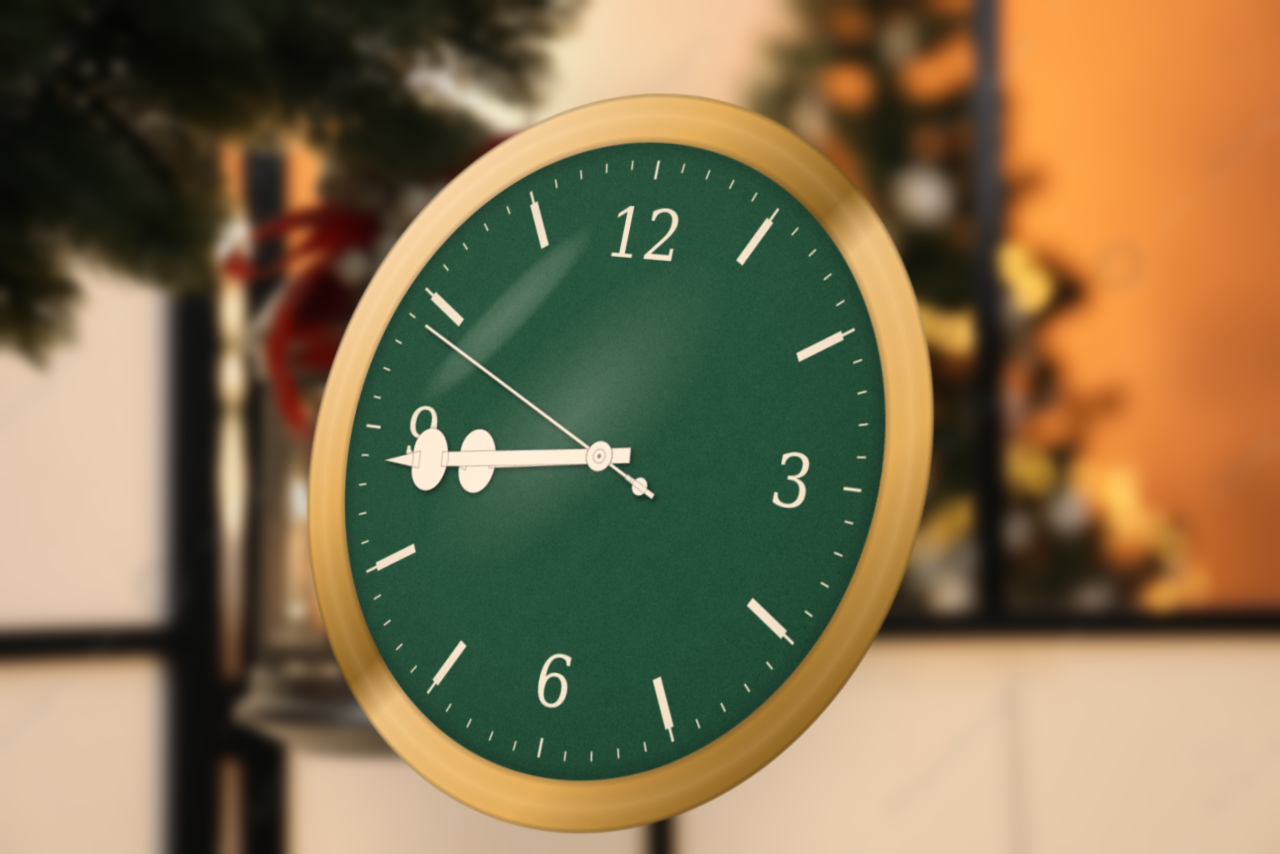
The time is {"hour": 8, "minute": 43, "second": 49}
